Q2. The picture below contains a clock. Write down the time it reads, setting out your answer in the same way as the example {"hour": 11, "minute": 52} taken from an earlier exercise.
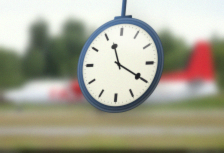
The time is {"hour": 11, "minute": 20}
